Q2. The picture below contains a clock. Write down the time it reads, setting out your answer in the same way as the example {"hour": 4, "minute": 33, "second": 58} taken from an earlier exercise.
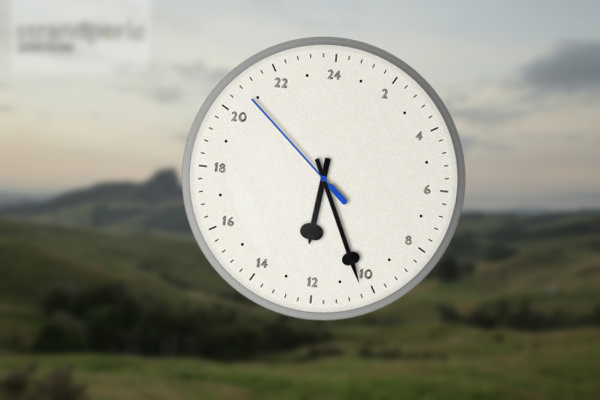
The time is {"hour": 12, "minute": 25, "second": 52}
